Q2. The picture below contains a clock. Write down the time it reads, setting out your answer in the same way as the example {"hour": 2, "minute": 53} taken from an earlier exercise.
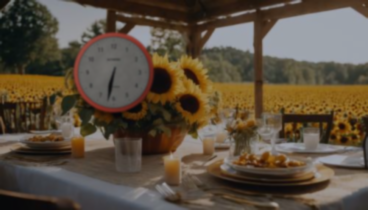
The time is {"hour": 6, "minute": 32}
